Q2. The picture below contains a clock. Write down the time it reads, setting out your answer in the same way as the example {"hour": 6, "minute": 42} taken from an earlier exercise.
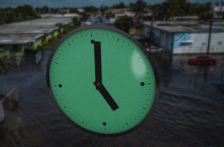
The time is {"hour": 5, "minute": 1}
